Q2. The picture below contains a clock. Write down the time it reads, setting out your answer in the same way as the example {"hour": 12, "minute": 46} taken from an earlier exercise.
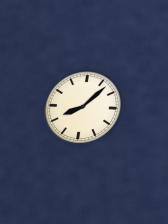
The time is {"hour": 8, "minute": 7}
